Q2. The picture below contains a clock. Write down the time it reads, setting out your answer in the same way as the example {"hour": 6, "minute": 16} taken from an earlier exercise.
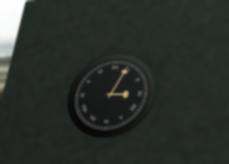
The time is {"hour": 3, "minute": 4}
